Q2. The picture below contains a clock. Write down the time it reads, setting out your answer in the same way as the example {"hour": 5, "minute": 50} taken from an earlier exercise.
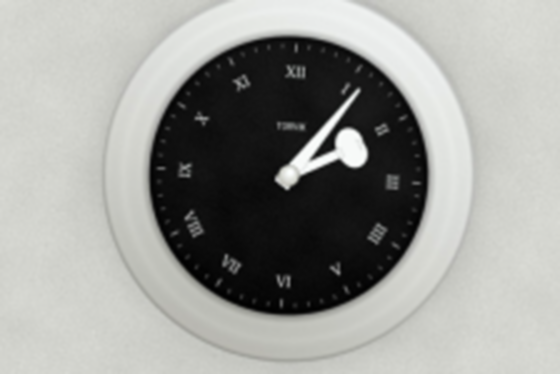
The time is {"hour": 2, "minute": 6}
